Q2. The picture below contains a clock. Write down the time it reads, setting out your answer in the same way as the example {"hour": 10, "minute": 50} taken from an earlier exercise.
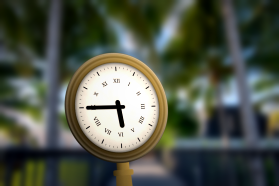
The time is {"hour": 5, "minute": 45}
